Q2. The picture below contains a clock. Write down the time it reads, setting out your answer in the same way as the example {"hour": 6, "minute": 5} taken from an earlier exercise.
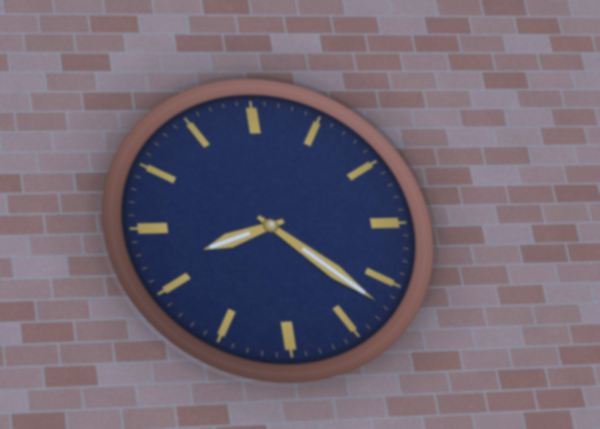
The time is {"hour": 8, "minute": 22}
